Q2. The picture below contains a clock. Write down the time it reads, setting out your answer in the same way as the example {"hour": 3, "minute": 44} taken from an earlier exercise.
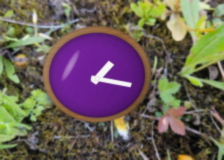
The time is {"hour": 1, "minute": 17}
